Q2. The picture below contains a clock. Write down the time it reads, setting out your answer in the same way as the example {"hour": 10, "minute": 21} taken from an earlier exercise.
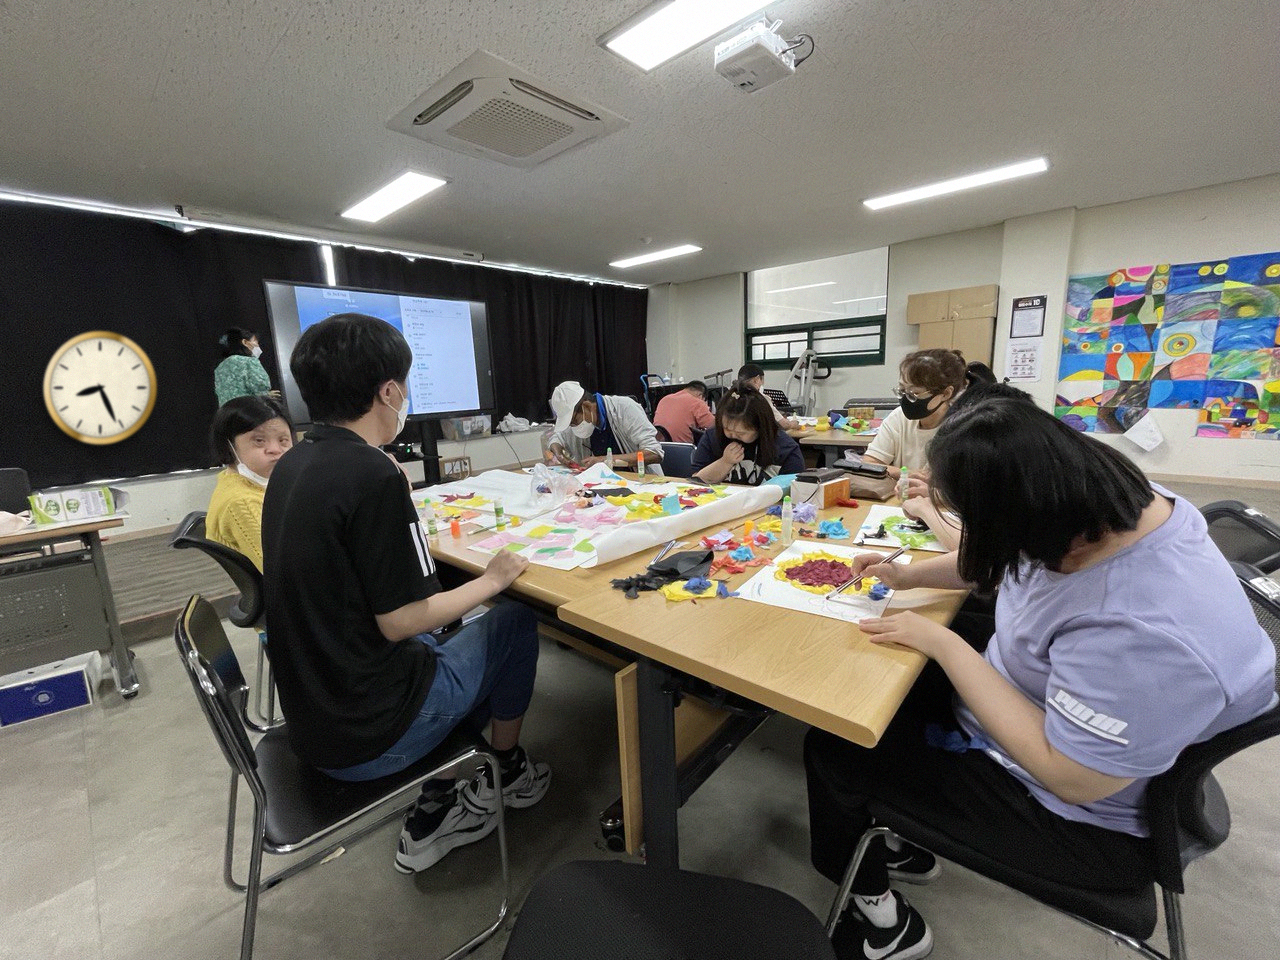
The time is {"hour": 8, "minute": 26}
